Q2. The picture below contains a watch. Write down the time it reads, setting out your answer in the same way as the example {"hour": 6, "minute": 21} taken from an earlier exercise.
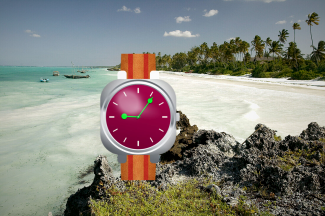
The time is {"hour": 9, "minute": 6}
